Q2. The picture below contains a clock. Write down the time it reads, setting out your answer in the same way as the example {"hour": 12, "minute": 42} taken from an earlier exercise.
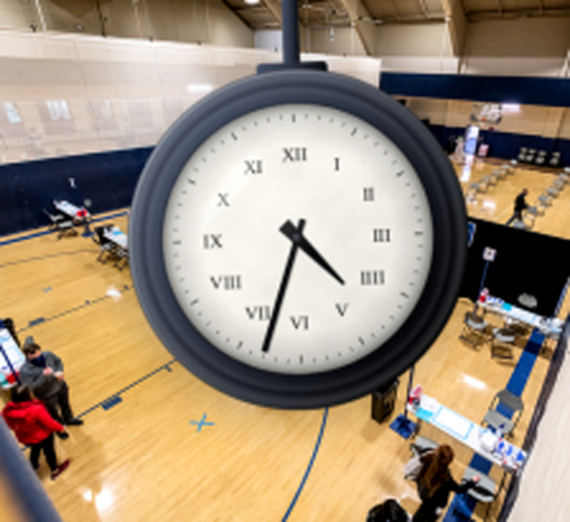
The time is {"hour": 4, "minute": 33}
